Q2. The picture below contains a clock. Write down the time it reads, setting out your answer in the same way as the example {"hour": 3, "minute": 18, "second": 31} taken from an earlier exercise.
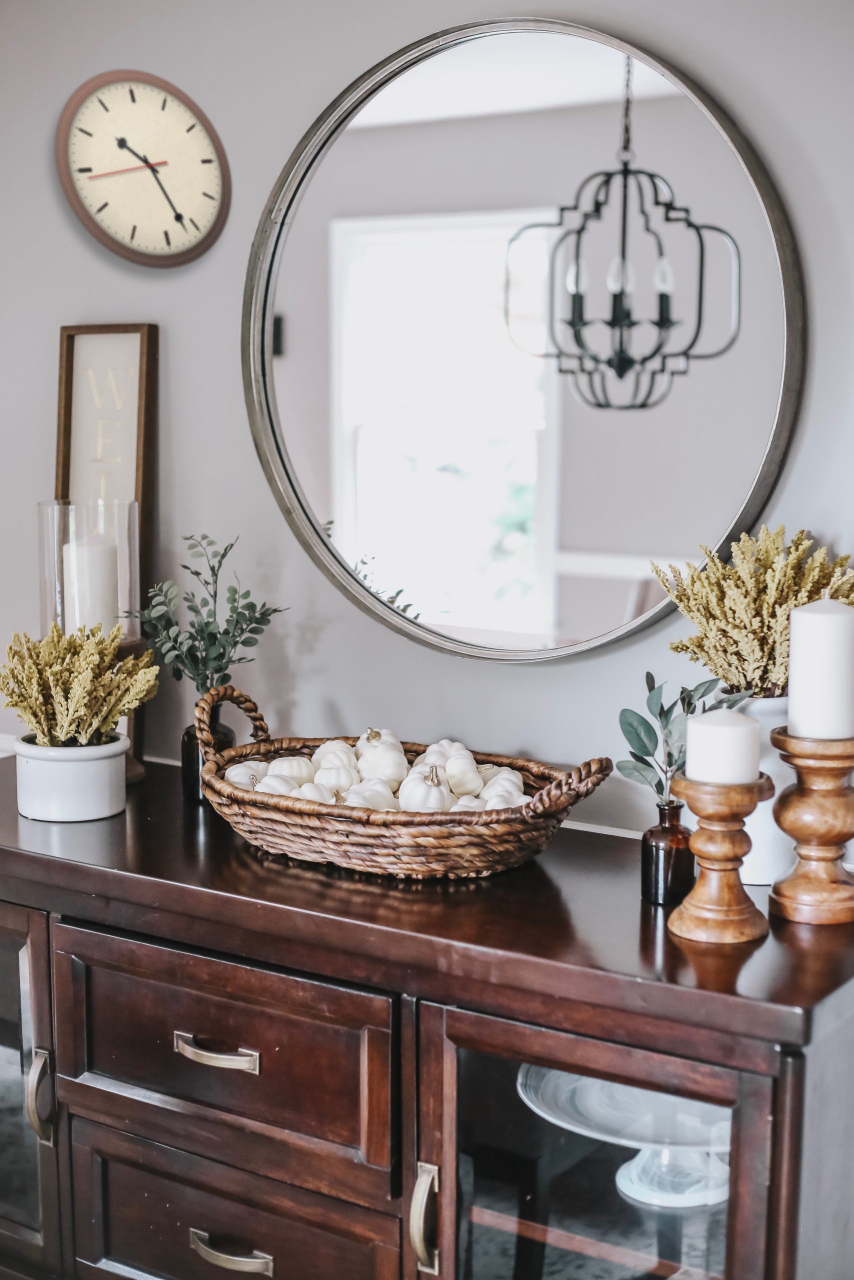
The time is {"hour": 10, "minute": 26, "second": 44}
